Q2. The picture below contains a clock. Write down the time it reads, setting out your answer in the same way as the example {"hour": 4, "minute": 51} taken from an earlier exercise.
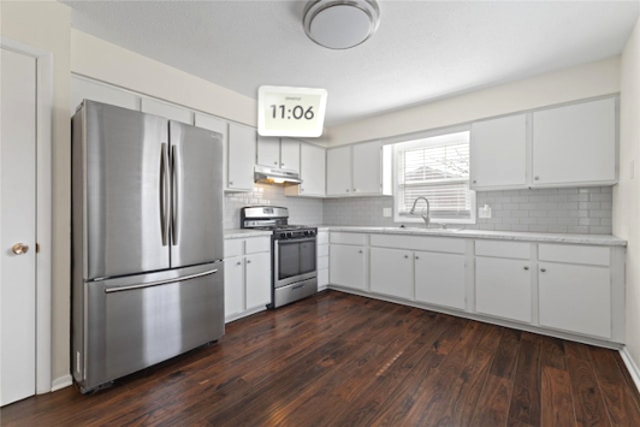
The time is {"hour": 11, "minute": 6}
